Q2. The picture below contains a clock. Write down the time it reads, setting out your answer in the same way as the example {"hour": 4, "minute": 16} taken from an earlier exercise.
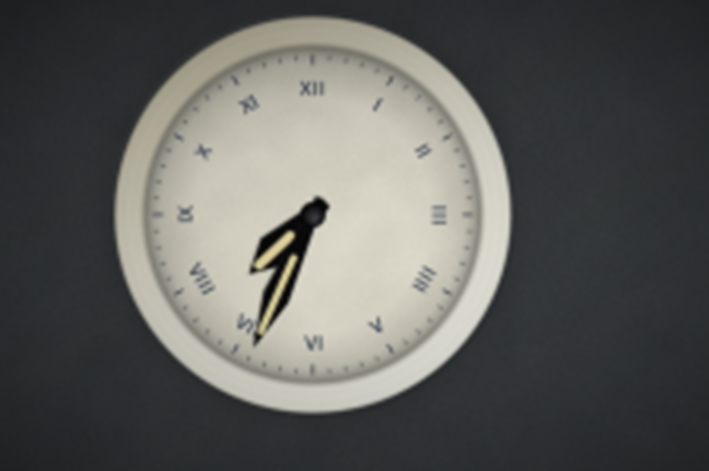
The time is {"hour": 7, "minute": 34}
